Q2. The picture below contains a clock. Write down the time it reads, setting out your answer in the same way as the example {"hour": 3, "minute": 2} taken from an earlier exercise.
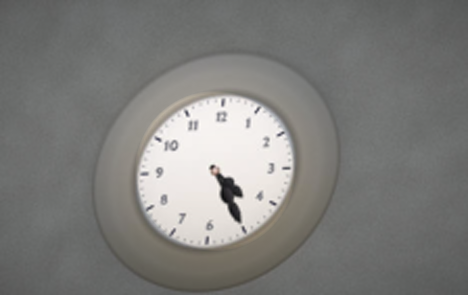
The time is {"hour": 4, "minute": 25}
